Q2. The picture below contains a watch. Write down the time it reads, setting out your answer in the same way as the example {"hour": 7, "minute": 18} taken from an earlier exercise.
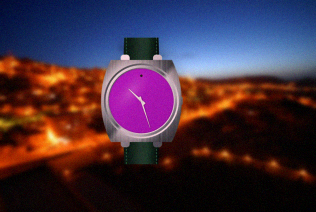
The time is {"hour": 10, "minute": 27}
